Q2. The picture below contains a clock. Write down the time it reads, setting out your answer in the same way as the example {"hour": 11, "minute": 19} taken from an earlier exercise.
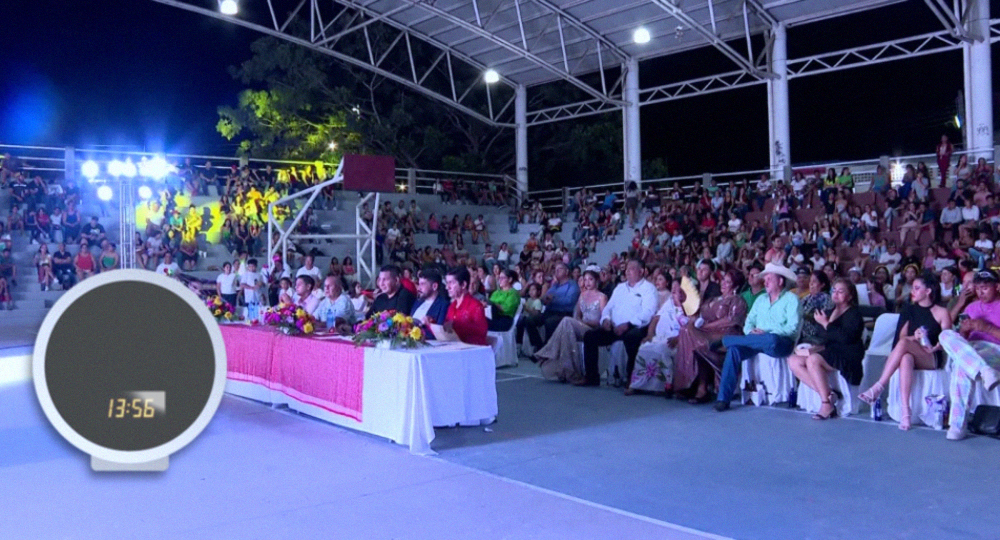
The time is {"hour": 13, "minute": 56}
